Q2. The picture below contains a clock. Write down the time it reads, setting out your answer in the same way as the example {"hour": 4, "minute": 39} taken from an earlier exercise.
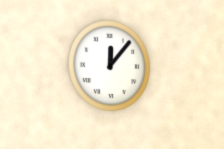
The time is {"hour": 12, "minute": 7}
